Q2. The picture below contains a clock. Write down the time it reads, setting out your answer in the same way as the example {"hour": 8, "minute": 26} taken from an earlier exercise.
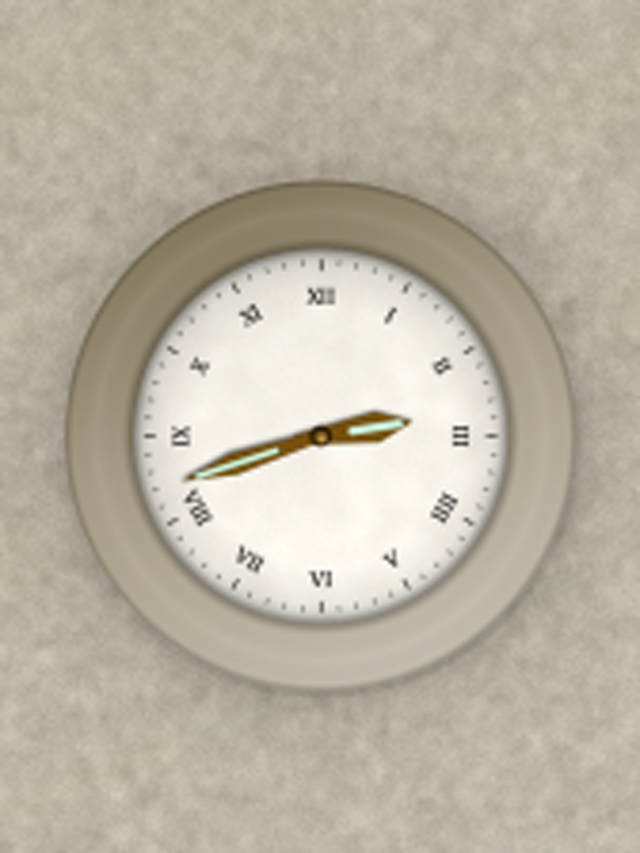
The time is {"hour": 2, "minute": 42}
